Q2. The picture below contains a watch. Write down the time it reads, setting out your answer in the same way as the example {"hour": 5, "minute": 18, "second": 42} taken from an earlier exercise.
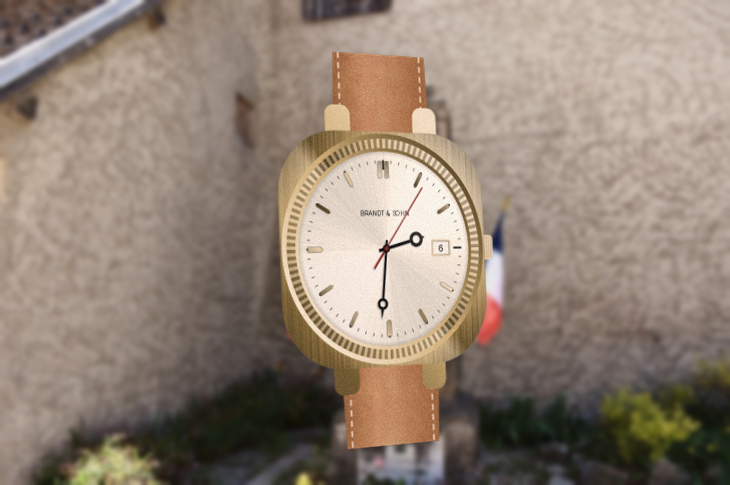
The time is {"hour": 2, "minute": 31, "second": 6}
